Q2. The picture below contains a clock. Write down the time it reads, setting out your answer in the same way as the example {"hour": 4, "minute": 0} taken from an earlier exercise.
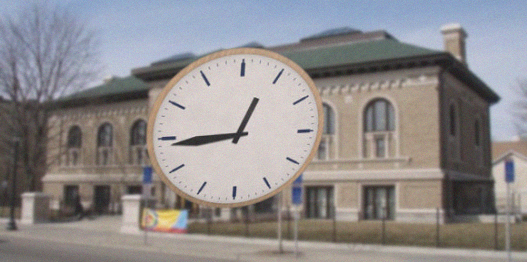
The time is {"hour": 12, "minute": 44}
